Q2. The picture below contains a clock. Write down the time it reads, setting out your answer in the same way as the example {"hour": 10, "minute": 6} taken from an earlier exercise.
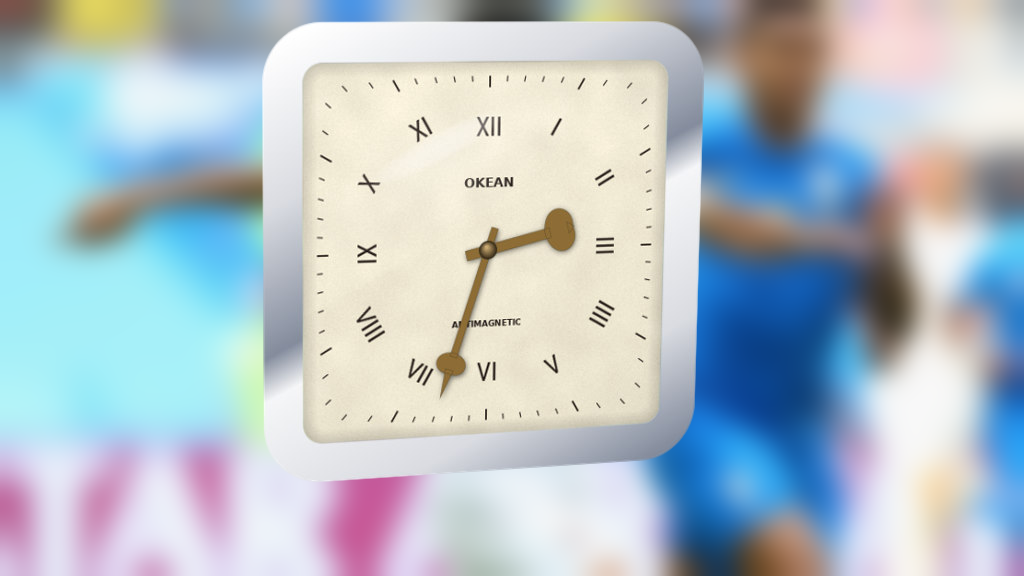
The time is {"hour": 2, "minute": 33}
